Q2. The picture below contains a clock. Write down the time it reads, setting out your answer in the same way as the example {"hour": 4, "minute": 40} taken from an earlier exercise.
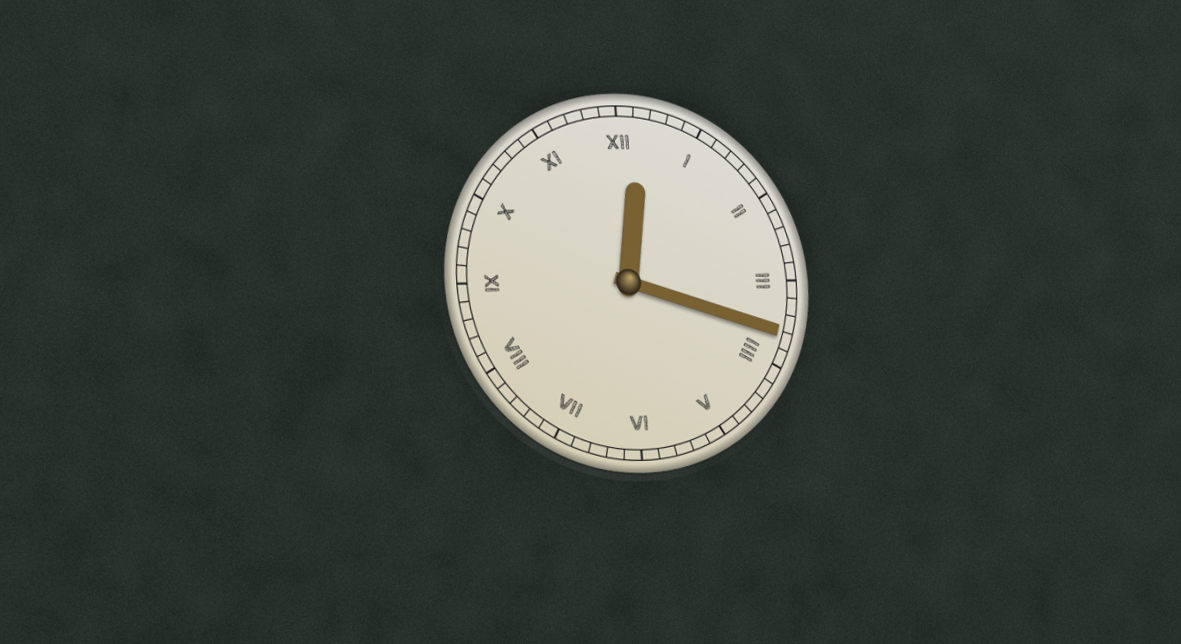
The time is {"hour": 12, "minute": 18}
